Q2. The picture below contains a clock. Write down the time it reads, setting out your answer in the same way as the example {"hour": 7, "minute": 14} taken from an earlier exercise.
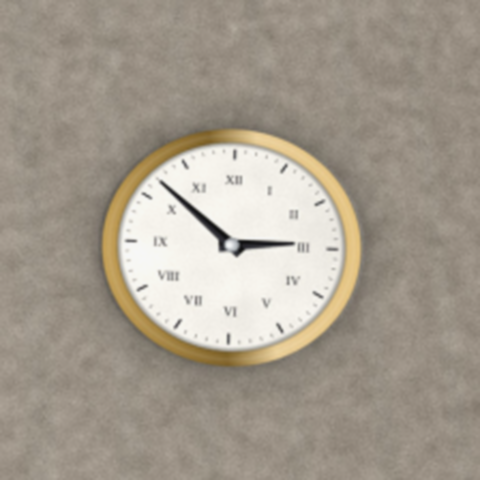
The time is {"hour": 2, "minute": 52}
